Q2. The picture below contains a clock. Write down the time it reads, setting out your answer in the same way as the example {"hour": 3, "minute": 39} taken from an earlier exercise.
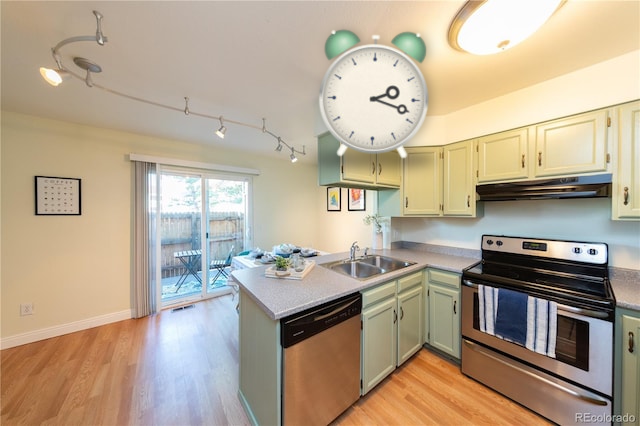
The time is {"hour": 2, "minute": 18}
